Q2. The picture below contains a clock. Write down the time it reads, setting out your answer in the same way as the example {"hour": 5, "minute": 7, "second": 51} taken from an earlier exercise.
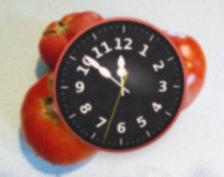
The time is {"hour": 11, "minute": 51, "second": 33}
